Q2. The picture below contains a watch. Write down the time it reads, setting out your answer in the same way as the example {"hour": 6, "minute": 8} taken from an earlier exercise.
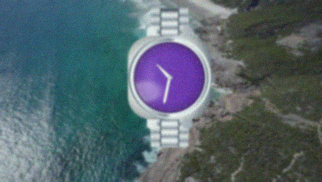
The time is {"hour": 10, "minute": 32}
